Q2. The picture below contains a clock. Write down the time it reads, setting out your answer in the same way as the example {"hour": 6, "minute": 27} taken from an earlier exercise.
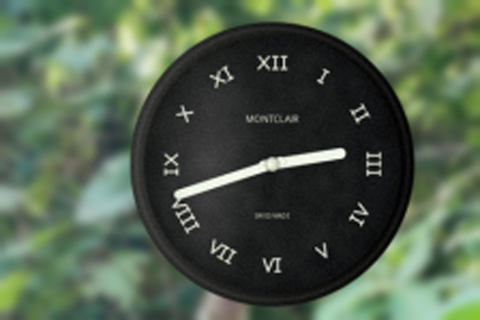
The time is {"hour": 2, "minute": 42}
